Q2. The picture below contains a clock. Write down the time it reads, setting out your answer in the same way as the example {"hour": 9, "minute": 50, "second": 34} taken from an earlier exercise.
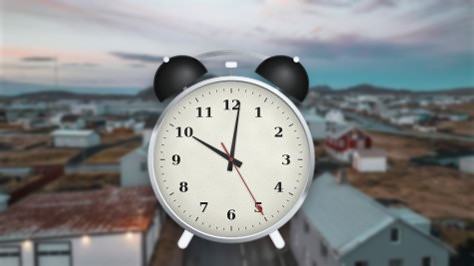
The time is {"hour": 10, "minute": 1, "second": 25}
